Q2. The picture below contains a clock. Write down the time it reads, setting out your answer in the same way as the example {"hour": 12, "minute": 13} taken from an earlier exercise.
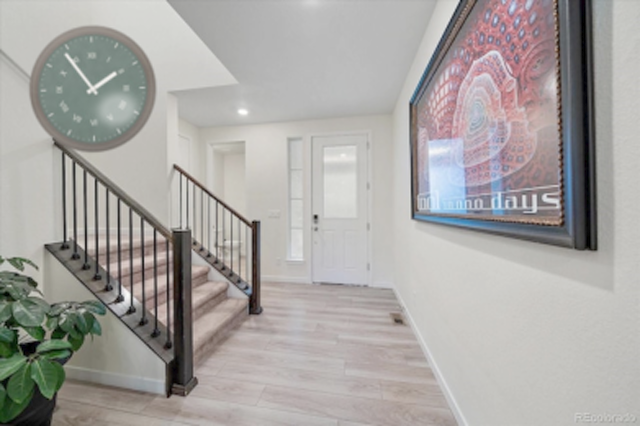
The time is {"hour": 1, "minute": 54}
